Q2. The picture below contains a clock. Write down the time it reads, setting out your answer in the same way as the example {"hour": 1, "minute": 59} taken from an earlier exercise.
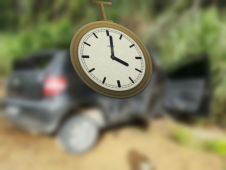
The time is {"hour": 4, "minute": 1}
